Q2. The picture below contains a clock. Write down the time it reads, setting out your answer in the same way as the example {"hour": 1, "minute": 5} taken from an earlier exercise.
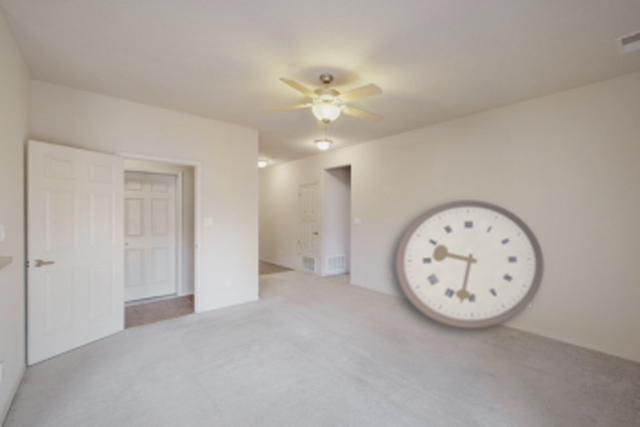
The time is {"hour": 9, "minute": 32}
